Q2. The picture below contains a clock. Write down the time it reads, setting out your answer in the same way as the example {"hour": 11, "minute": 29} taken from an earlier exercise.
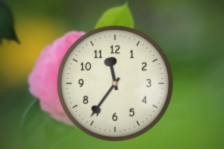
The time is {"hour": 11, "minute": 36}
